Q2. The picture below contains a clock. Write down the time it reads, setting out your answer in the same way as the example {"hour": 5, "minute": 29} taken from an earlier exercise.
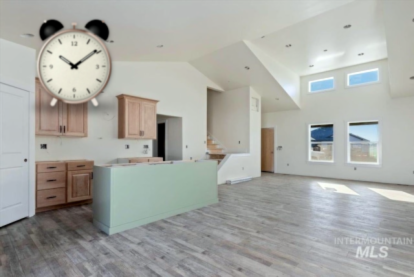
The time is {"hour": 10, "minute": 9}
